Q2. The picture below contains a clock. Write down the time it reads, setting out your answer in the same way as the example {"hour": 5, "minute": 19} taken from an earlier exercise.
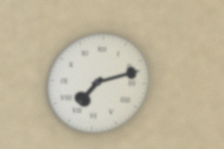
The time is {"hour": 7, "minute": 12}
